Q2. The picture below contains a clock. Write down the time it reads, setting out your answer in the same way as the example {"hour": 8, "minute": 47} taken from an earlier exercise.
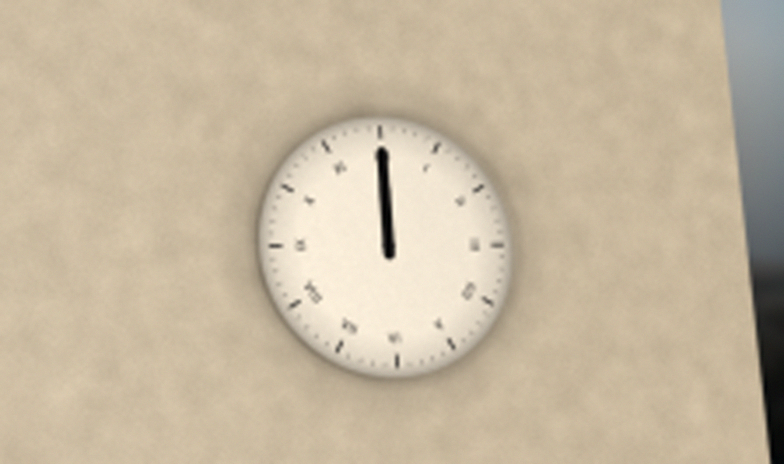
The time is {"hour": 12, "minute": 0}
